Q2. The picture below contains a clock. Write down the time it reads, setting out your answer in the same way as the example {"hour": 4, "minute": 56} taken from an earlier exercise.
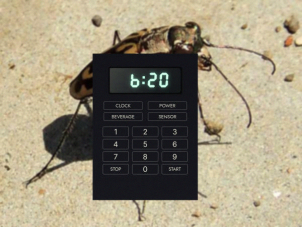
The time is {"hour": 6, "minute": 20}
